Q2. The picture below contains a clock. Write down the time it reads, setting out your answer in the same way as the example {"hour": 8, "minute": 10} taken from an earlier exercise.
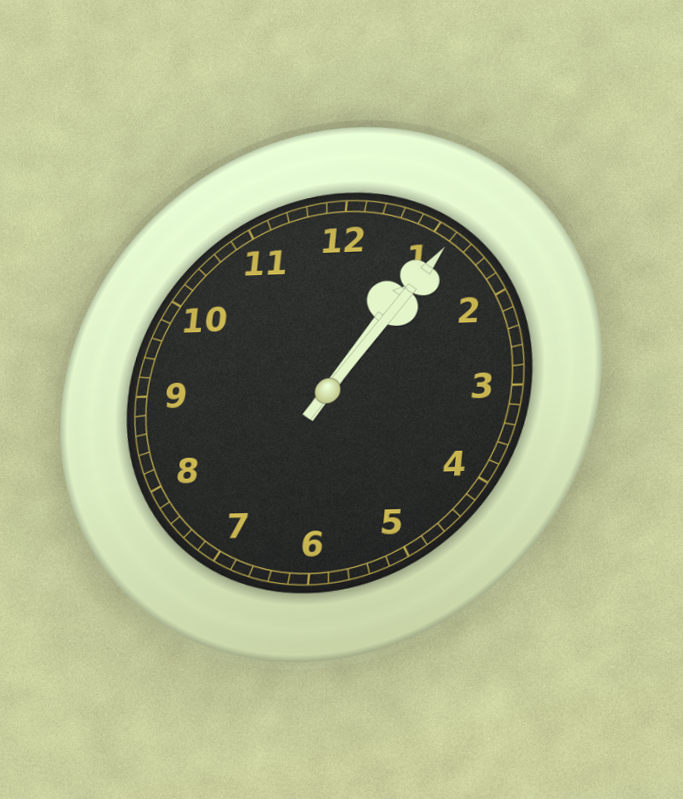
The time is {"hour": 1, "minute": 6}
